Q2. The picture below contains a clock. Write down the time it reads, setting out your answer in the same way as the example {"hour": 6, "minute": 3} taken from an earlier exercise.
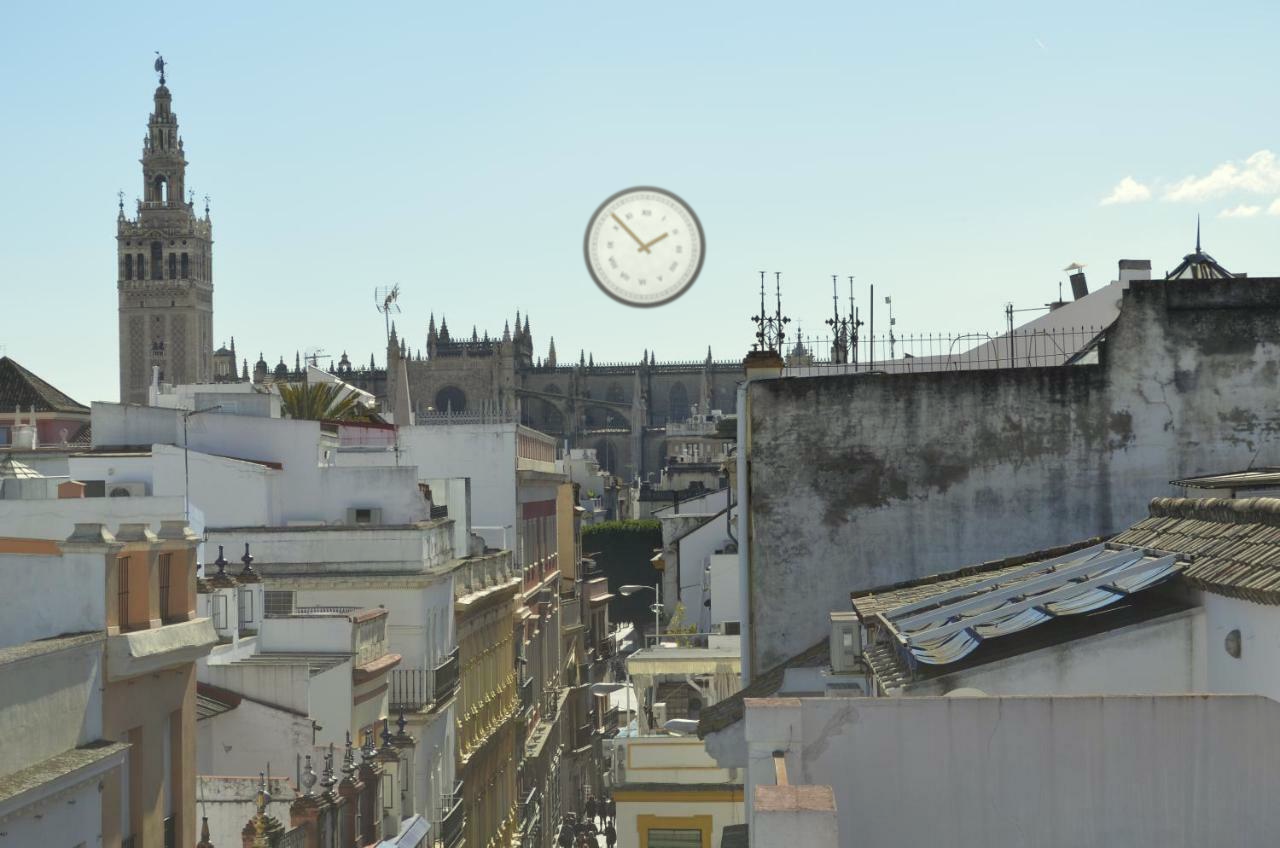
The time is {"hour": 1, "minute": 52}
